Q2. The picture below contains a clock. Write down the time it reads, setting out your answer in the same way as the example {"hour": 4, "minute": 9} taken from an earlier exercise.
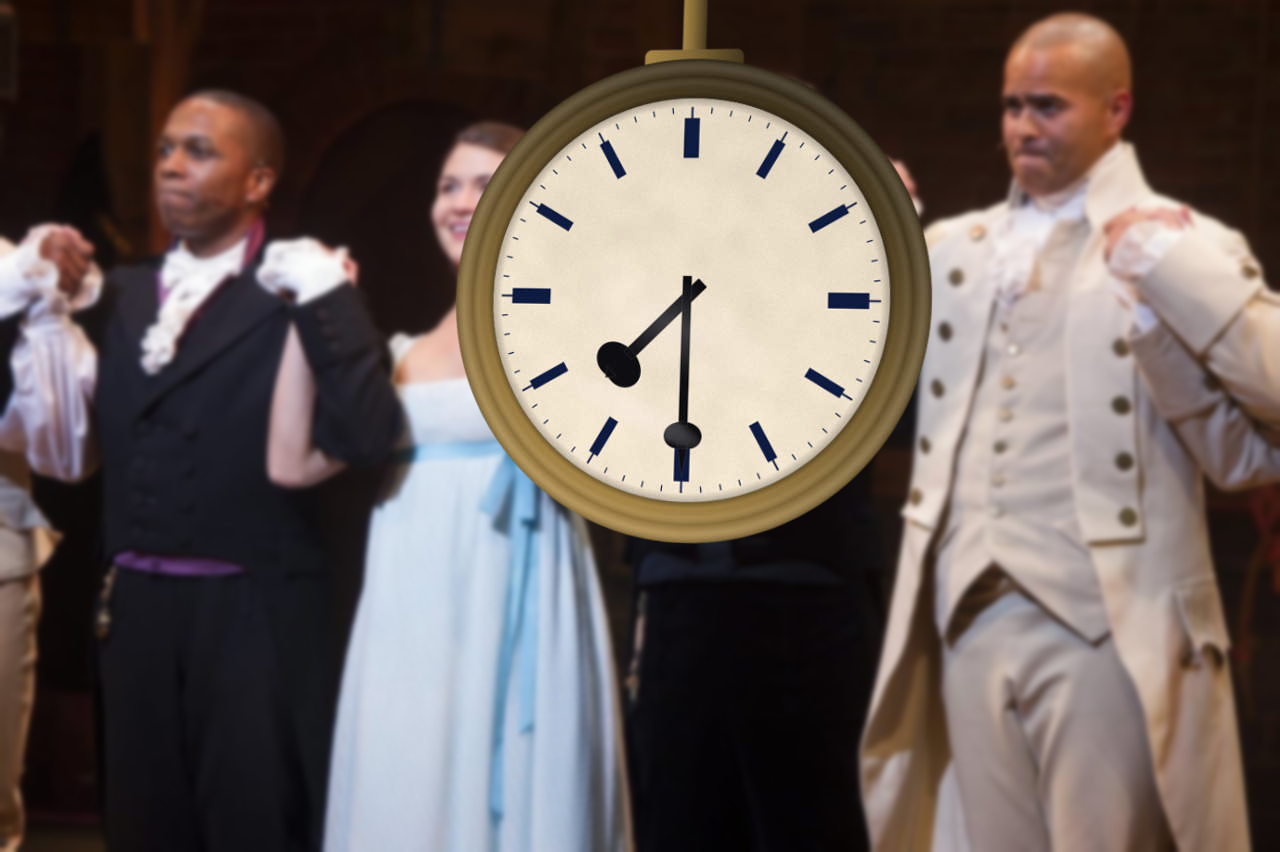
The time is {"hour": 7, "minute": 30}
